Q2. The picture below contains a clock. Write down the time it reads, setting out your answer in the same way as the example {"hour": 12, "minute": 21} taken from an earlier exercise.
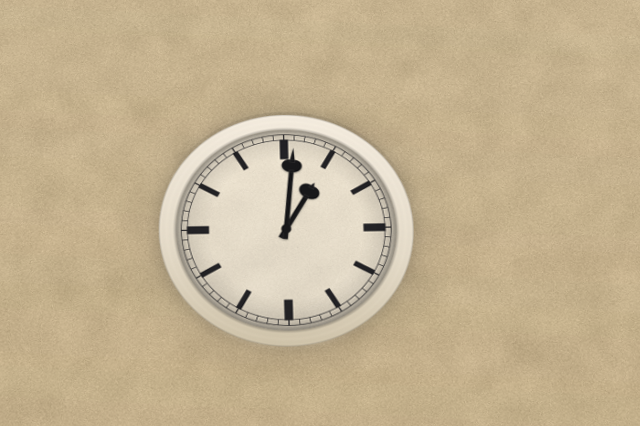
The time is {"hour": 1, "minute": 1}
